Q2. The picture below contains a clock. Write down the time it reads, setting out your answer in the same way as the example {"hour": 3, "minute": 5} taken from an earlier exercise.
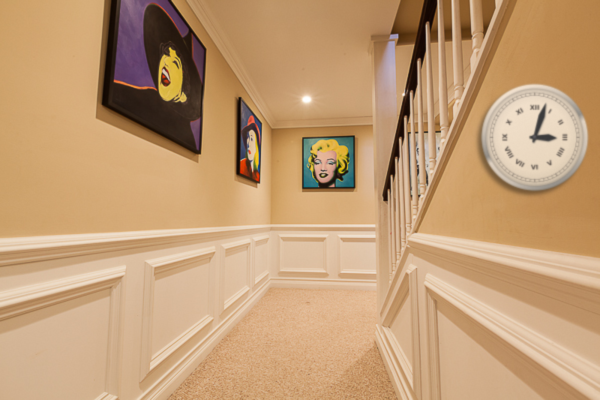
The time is {"hour": 3, "minute": 3}
